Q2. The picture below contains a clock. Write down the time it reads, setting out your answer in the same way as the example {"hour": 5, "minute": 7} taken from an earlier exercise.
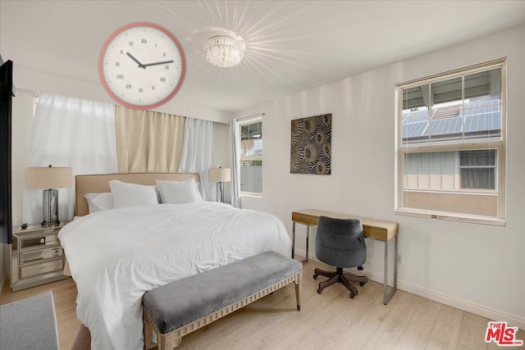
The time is {"hour": 10, "minute": 13}
